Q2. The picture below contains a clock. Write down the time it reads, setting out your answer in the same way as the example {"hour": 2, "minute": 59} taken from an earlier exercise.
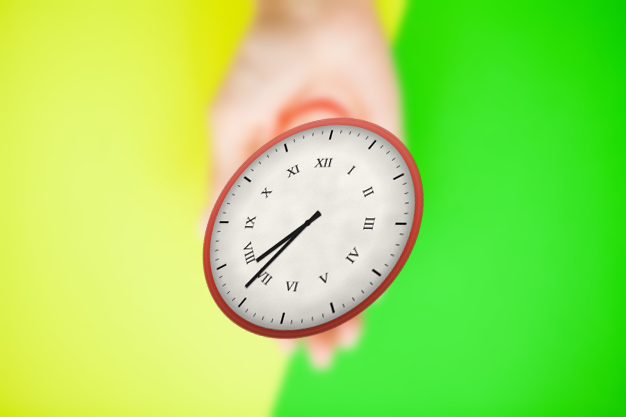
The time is {"hour": 7, "minute": 36}
